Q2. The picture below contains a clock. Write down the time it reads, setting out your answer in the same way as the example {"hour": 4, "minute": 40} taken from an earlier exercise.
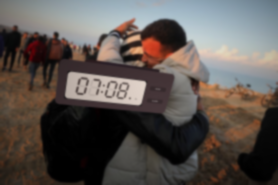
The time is {"hour": 7, "minute": 8}
